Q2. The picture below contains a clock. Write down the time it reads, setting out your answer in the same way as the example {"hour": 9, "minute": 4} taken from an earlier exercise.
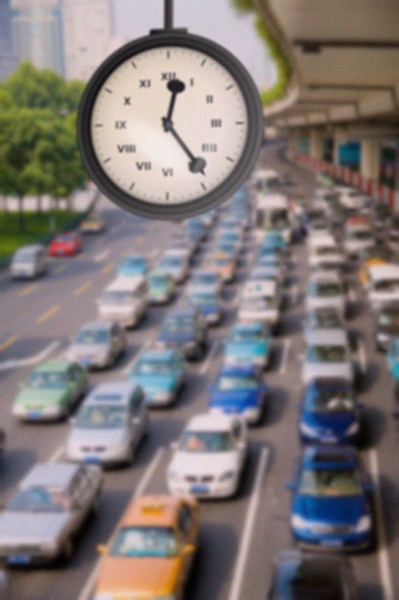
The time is {"hour": 12, "minute": 24}
